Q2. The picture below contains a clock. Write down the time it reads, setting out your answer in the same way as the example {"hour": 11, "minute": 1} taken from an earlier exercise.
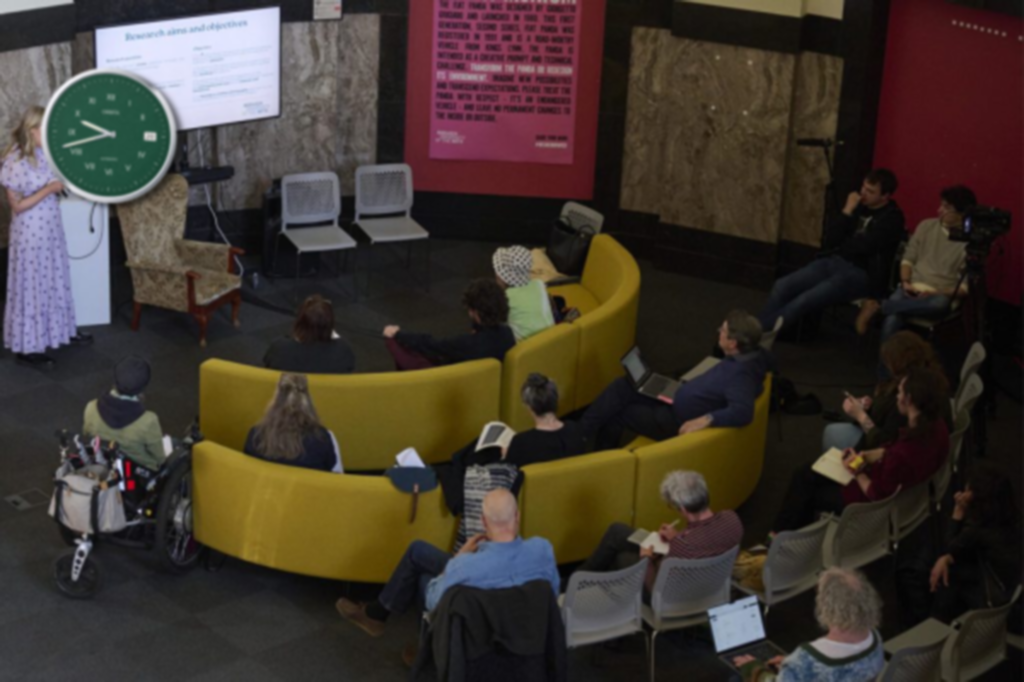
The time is {"hour": 9, "minute": 42}
